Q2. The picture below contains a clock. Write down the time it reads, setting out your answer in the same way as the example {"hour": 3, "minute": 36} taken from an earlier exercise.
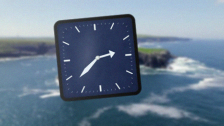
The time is {"hour": 2, "minute": 38}
